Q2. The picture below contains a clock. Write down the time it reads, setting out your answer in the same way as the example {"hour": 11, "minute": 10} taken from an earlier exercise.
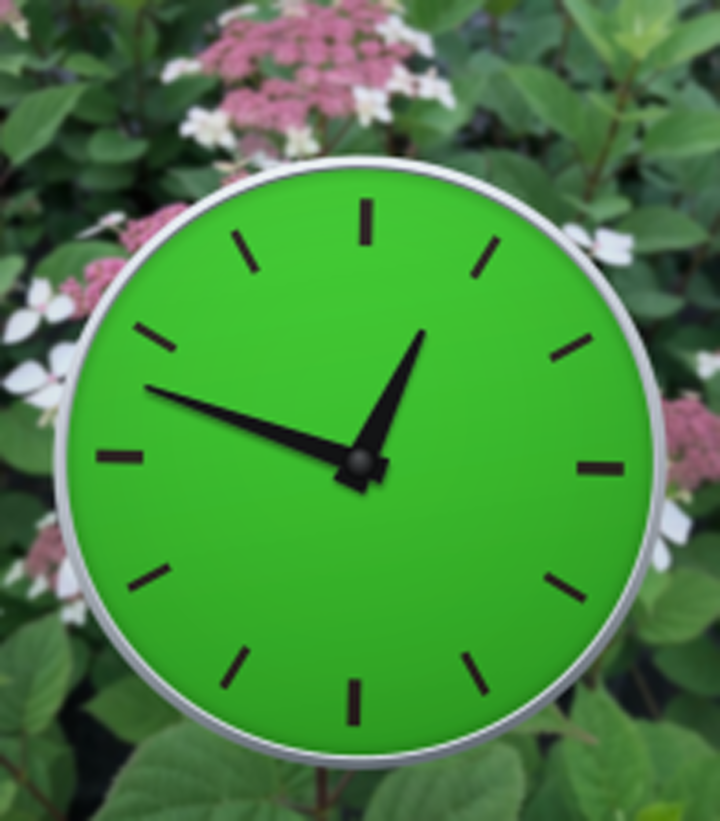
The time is {"hour": 12, "minute": 48}
